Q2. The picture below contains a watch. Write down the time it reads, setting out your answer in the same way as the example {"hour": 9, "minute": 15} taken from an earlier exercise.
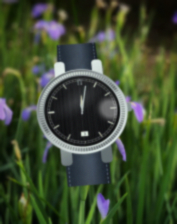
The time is {"hour": 12, "minute": 2}
